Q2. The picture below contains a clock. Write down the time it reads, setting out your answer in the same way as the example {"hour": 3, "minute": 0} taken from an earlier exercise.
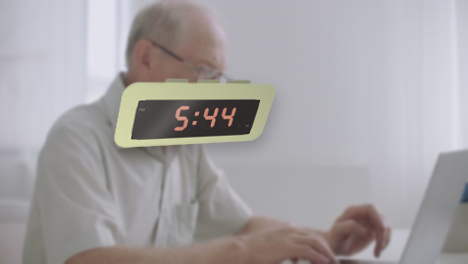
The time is {"hour": 5, "minute": 44}
